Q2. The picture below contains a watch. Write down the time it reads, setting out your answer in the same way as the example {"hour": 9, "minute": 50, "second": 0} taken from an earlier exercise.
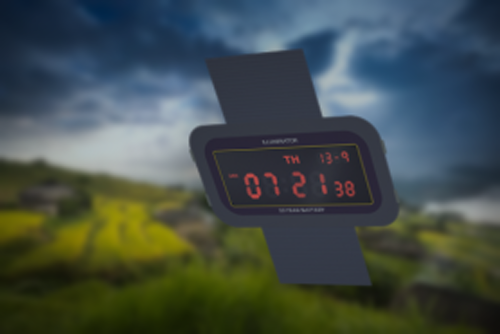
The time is {"hour": 7, "minute": 21, "second": 38}
